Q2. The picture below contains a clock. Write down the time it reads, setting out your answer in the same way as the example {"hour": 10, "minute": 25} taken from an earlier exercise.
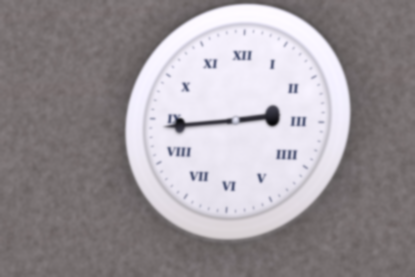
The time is {"hour": 2, "minute": 44}
